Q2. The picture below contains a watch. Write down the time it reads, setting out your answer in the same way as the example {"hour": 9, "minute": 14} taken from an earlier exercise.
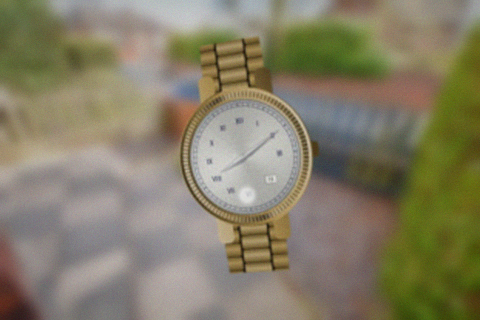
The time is {"hour": 8, "minute": 10}
